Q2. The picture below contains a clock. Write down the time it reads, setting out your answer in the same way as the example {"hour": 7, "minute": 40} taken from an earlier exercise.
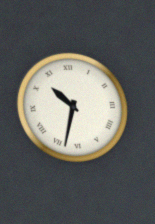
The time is {"hour": 10, "minute": 33}
